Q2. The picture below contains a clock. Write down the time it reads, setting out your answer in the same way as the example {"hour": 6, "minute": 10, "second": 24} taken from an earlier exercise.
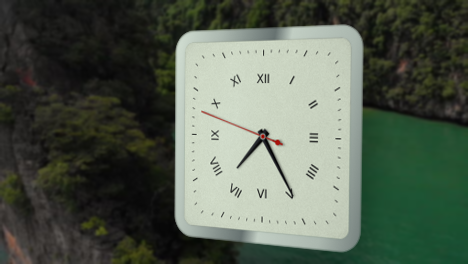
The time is {"hour": 7, "minute": 24, "second": 48}
